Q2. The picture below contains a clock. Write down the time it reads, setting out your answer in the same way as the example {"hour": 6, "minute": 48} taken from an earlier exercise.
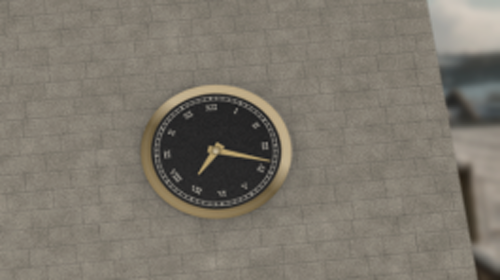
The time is {"hour": 7, "minute": 18}
